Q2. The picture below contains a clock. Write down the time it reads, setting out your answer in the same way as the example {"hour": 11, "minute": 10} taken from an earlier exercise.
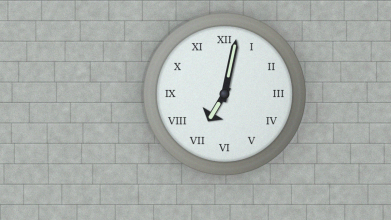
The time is {"hour": 7, "minute": 2}
